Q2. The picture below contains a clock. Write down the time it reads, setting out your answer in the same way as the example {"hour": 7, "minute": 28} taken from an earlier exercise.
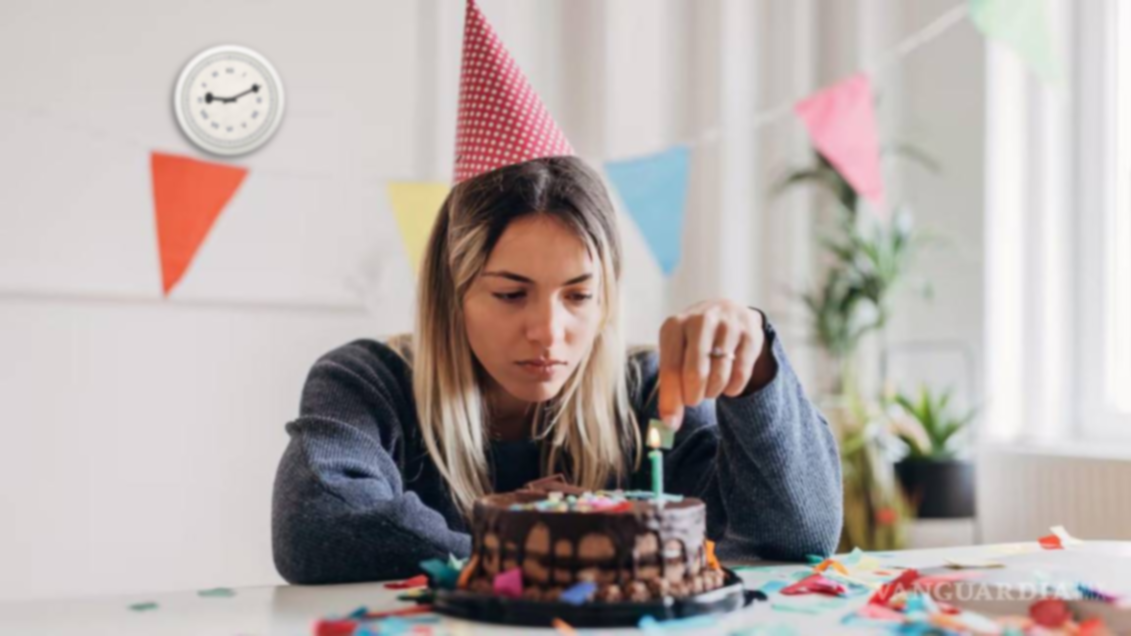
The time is {"hour": 9, "minute": 11}
